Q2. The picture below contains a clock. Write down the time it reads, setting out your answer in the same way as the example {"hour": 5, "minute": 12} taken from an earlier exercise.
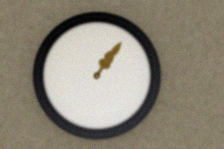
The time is {"hour": 1, "minute": 6}
